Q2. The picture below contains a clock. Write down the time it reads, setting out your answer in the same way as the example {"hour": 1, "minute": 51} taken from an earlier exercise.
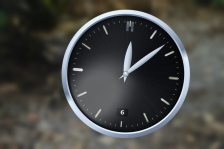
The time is {"hour": 12, "minute": 8}
